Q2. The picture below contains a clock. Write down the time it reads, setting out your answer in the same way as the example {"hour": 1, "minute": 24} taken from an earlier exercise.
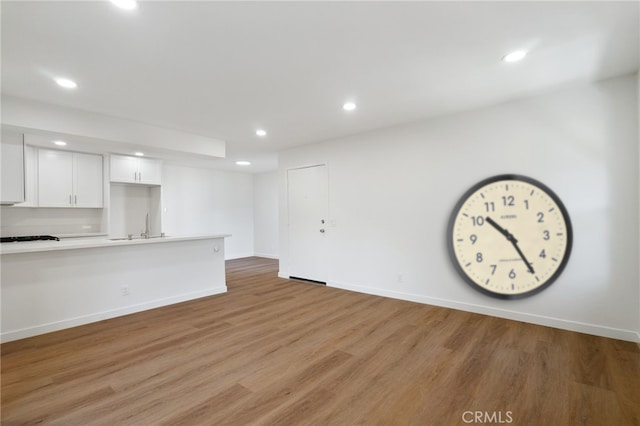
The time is {"hour": 10, "minute": 25}
